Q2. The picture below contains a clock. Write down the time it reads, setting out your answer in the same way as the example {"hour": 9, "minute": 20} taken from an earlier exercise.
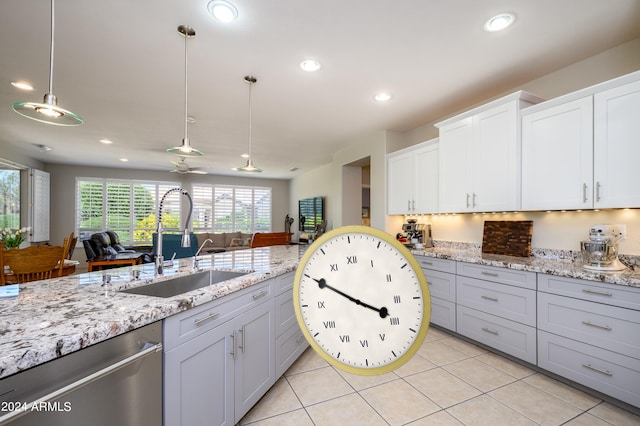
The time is {"hour": 3, "minute": 50}
